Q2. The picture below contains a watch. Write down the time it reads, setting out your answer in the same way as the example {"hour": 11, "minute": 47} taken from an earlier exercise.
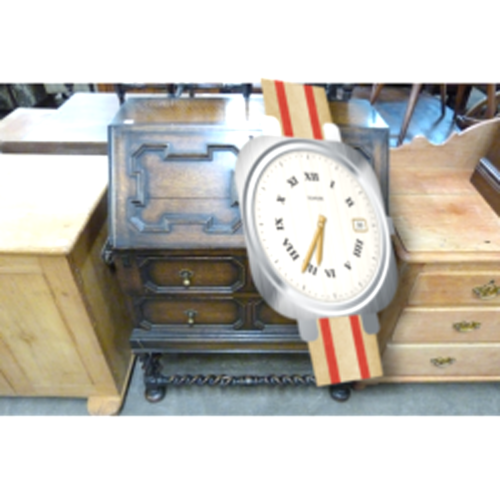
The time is {"hour": 6, "minute": 36}
